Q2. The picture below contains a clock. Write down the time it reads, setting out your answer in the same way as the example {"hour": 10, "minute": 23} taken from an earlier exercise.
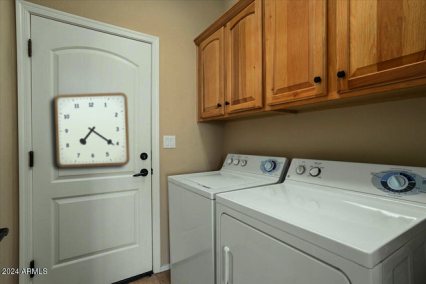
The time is {"hour": 7, "minute": 21}
